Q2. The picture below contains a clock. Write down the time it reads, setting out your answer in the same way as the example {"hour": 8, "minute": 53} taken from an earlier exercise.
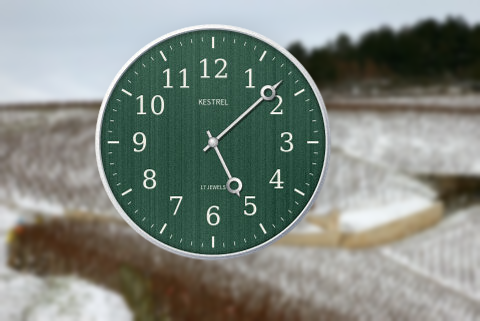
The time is {"hour": 5, "minute": 8}
